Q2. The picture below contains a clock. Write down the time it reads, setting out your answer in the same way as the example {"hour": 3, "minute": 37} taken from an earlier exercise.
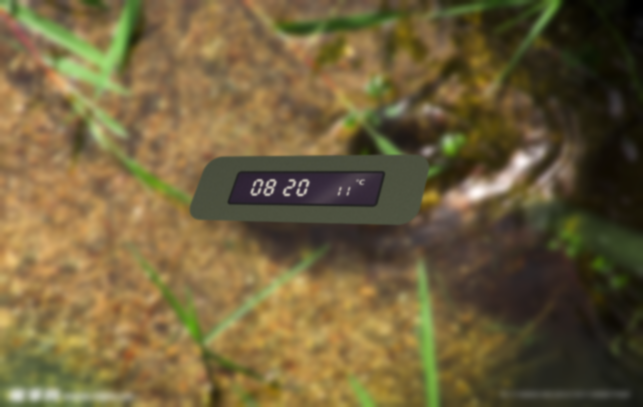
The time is {"hour": 8, "minute": 20}
